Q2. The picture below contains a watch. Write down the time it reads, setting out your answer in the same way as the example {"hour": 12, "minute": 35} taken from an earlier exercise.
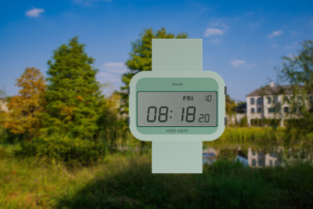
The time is {"hour": 8, "minute": 18}
